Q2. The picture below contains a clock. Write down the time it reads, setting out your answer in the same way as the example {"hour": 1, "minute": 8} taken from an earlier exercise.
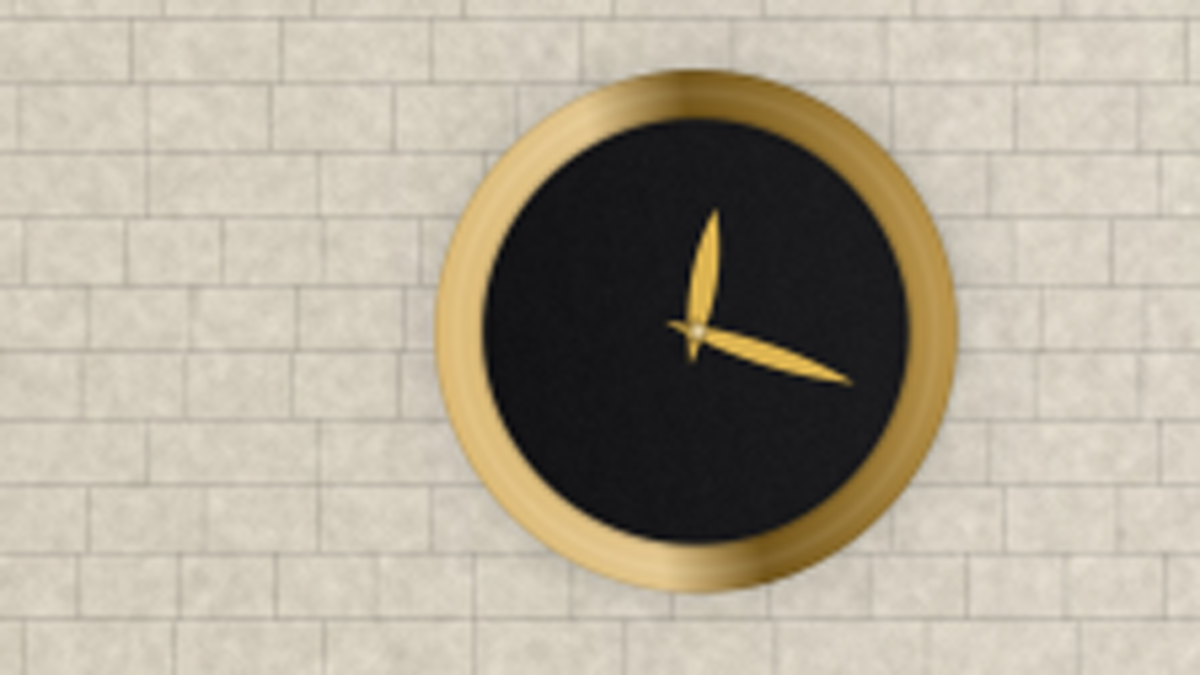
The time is {"hour": 12, "minute": 18}
